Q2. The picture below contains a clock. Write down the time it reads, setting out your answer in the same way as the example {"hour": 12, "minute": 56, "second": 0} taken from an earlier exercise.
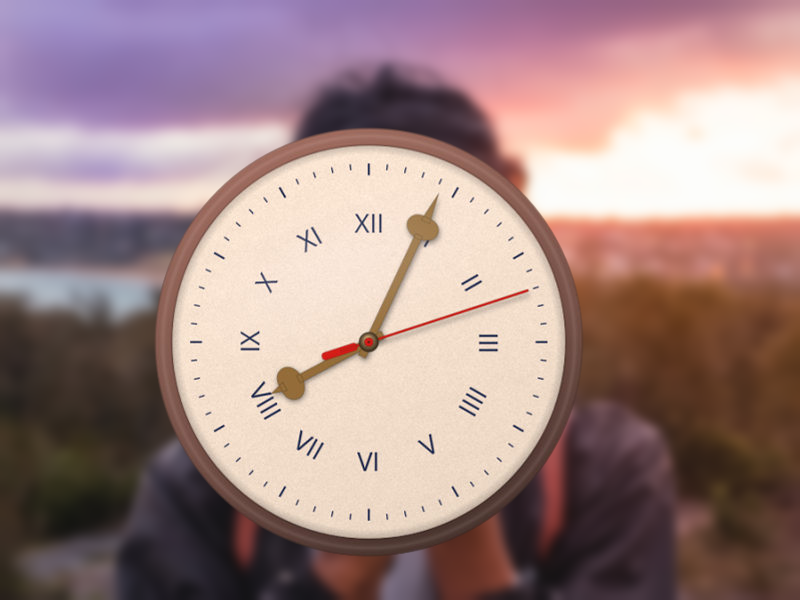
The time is {"hour": 8, "minute": 4, "second": 12}
